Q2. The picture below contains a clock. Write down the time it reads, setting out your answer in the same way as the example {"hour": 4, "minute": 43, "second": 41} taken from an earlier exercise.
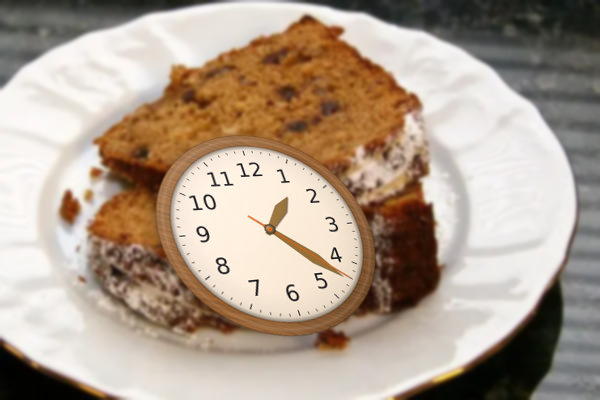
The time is {"hour": 1, "minute": 22, "second": 22}
